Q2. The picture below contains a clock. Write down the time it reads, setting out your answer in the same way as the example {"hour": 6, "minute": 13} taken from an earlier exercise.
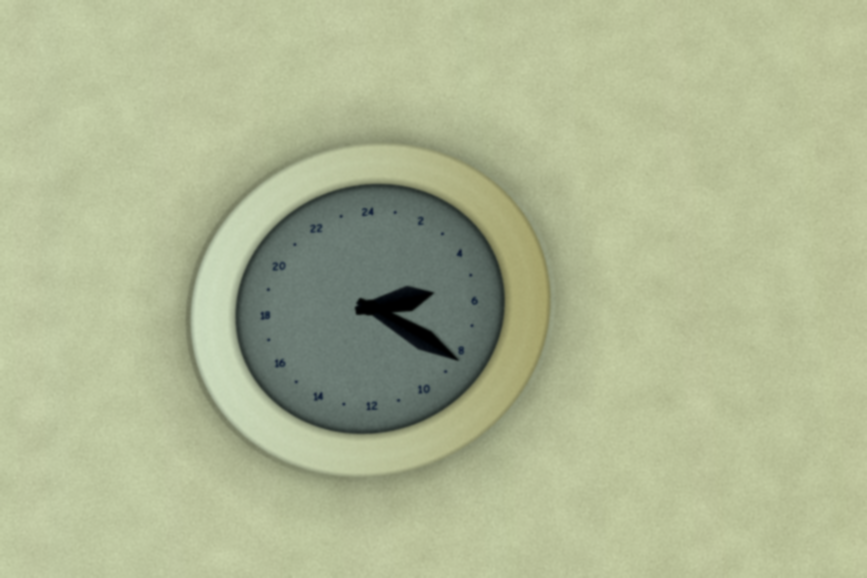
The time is {"hour": 5, "minute": 21}
